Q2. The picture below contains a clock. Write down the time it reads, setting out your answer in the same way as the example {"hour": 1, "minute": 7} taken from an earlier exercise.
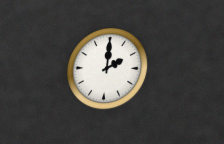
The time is {"hour": 2, "minute": 0}
